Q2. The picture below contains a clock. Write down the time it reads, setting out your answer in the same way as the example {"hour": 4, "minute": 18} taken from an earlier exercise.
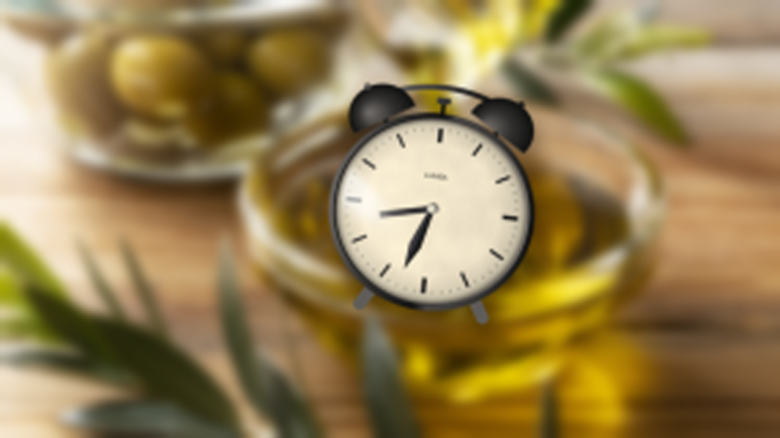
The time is {"hour": 8, "minute": 33}
